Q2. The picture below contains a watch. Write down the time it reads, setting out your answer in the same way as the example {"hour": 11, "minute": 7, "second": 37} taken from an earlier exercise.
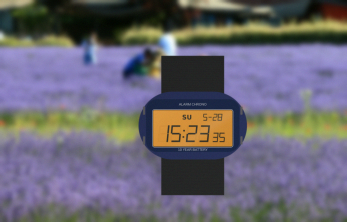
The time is {"hour": 15, "minute": 23, "second": 35}
